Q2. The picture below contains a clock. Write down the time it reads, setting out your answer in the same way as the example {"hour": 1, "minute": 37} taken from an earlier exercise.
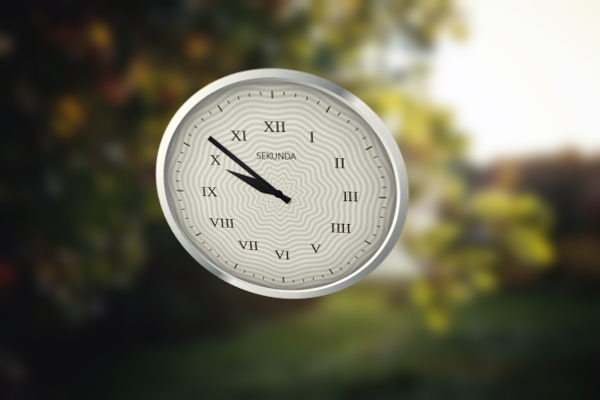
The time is {"hour": 9, "minute": 52}
